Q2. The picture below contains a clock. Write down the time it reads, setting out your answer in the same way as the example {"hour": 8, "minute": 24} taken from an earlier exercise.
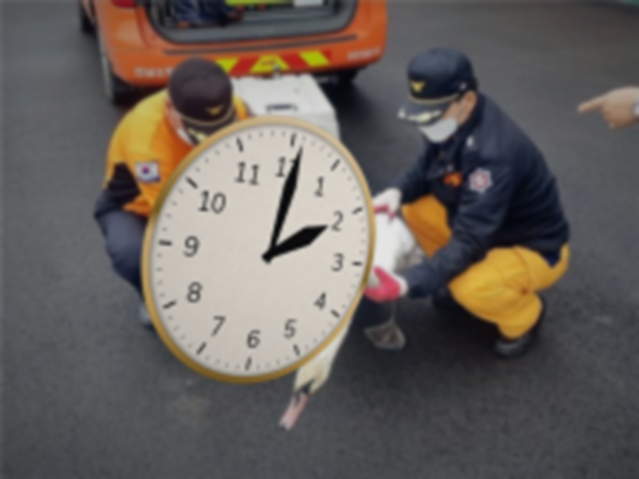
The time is {"hour": 2, "minute": 1}
